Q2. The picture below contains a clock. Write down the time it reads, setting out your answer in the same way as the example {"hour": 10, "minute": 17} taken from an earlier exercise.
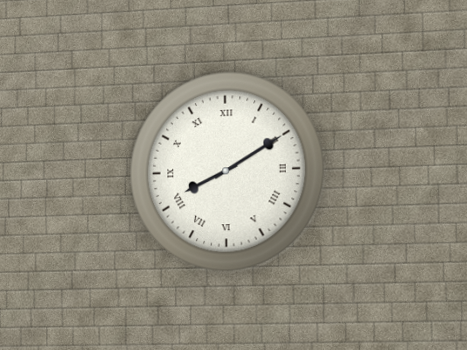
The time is {"hour": 8, "minute": 10}
